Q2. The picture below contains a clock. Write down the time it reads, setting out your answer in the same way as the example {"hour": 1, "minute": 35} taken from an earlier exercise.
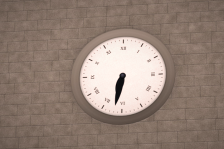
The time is {"hour": 6, "minute": 32}
